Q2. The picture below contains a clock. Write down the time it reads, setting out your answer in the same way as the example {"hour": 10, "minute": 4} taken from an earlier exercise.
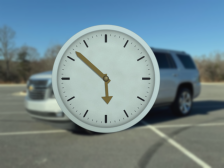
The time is {"hour": 5, "minute": 52}
